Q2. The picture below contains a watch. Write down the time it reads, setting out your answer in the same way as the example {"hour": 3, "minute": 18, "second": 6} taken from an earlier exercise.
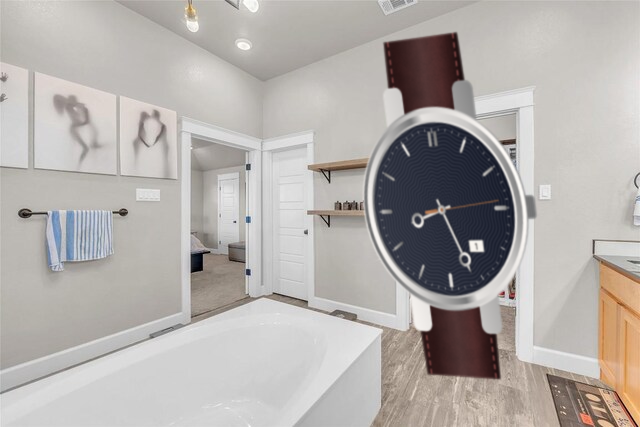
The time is {"hour": 8, "minute": 26, "second": 14}
